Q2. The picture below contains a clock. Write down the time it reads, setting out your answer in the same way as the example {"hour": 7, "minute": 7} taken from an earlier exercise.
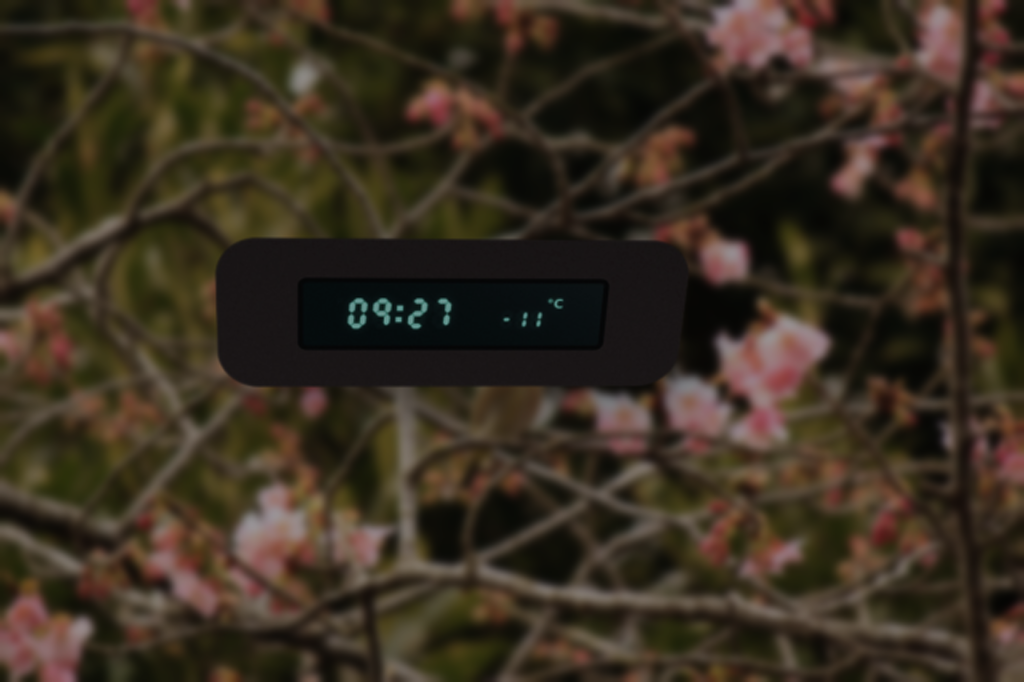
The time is {"hour": 9, "minute": 27}
